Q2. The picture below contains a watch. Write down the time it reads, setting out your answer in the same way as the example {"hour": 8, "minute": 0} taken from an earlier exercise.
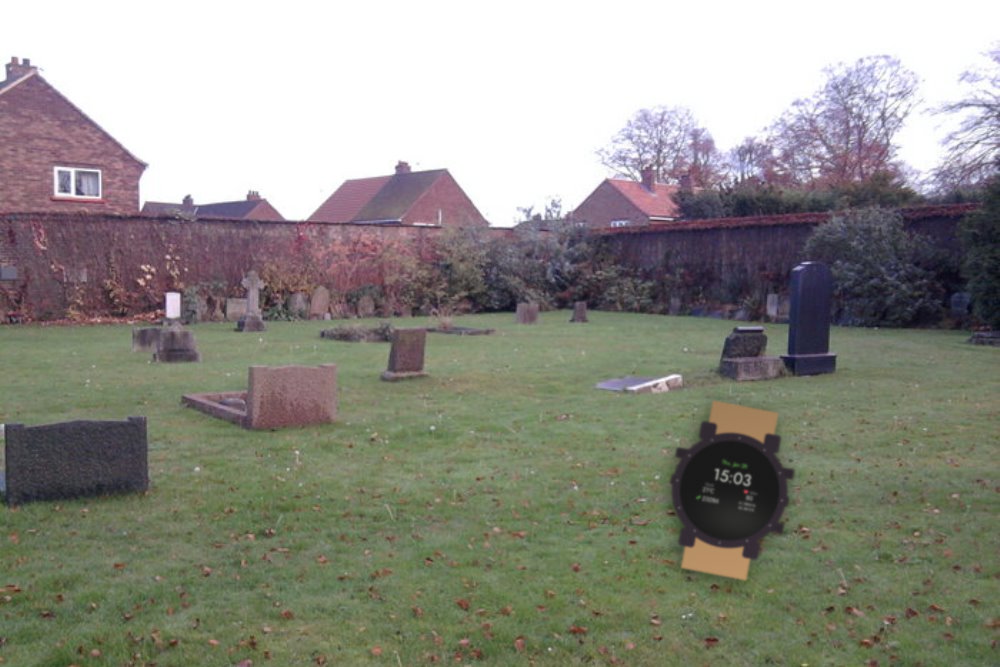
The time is {"hour": 15, "minute": 3}
